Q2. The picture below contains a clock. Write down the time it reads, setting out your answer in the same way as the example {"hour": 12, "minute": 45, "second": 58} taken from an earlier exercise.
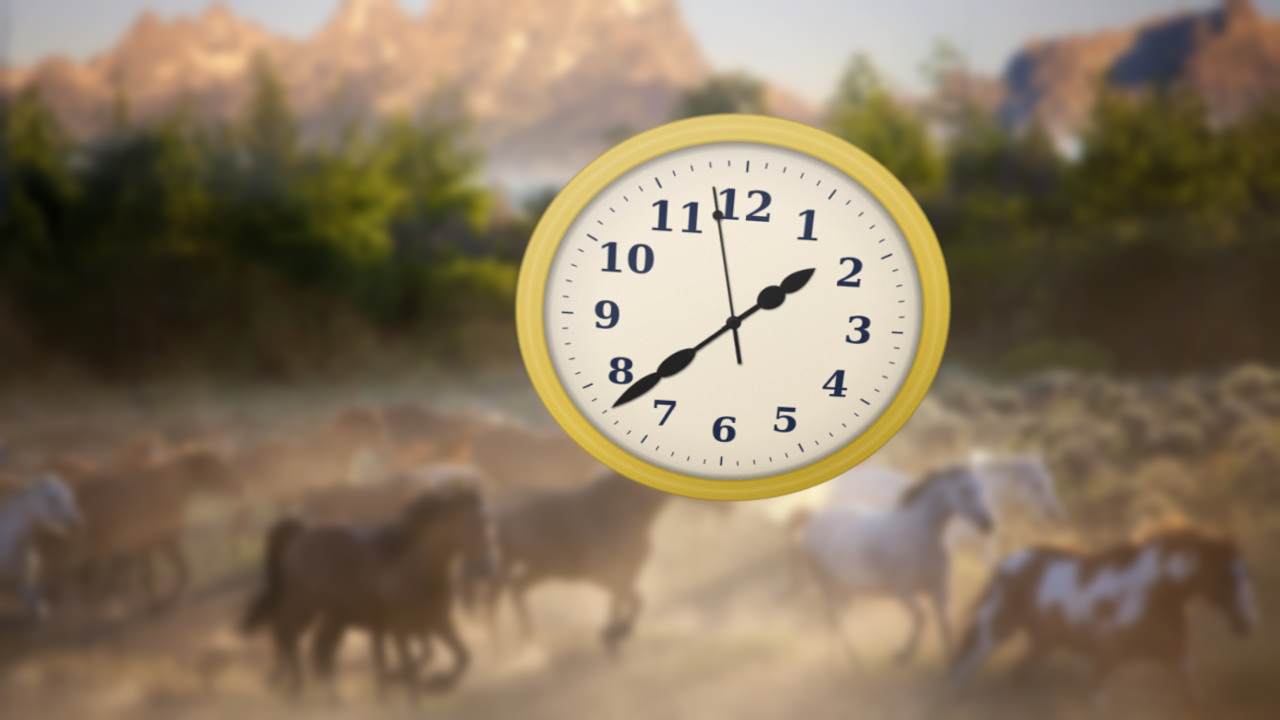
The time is {"hour": 1, "minute": 37, "second": 58}
